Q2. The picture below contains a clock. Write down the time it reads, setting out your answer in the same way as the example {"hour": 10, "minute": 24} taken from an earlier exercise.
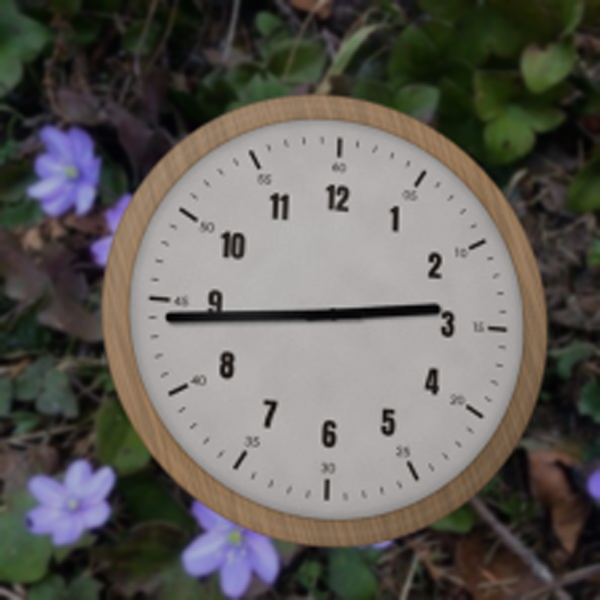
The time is {"hour": 2, "minute": 44}
